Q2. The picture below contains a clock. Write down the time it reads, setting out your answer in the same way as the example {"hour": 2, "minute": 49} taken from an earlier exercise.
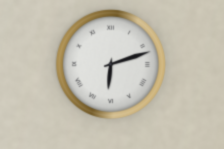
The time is {"hour": 6, "minute": 12}
